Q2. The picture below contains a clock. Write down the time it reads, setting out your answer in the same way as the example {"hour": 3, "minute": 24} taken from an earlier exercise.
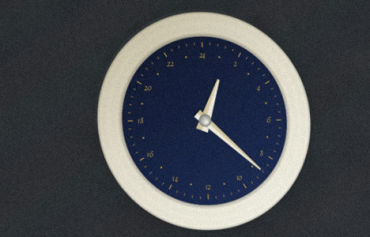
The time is {"hour": 1, "minute": 22}
